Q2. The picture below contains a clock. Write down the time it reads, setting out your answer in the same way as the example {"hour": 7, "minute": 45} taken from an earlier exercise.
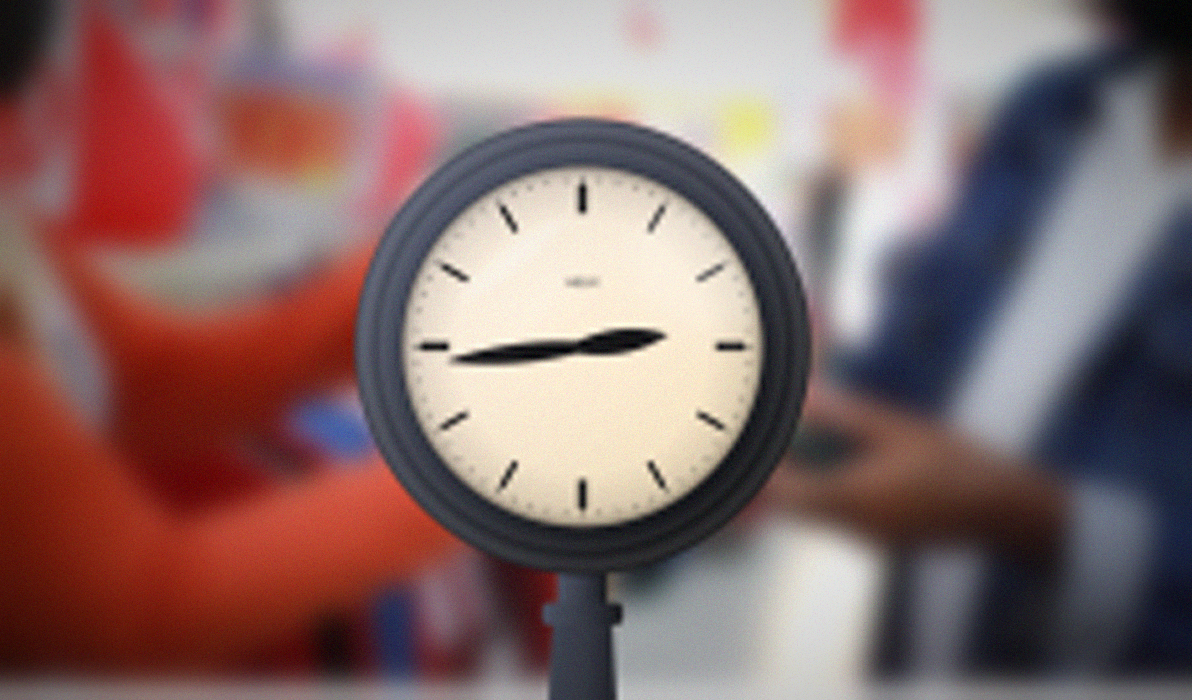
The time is {"hour": 2, "minute": 44}
